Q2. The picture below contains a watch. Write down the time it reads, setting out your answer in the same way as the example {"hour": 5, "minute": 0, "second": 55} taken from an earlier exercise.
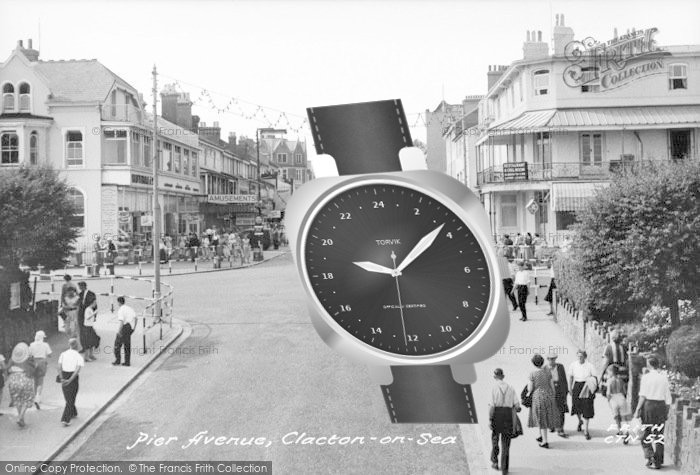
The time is {"hour": 19, "minute": 8, "second": 31}
